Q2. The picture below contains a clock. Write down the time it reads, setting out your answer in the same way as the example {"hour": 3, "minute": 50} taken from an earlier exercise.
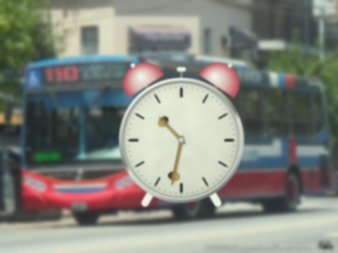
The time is {"hour": 10, "minute": 32}
